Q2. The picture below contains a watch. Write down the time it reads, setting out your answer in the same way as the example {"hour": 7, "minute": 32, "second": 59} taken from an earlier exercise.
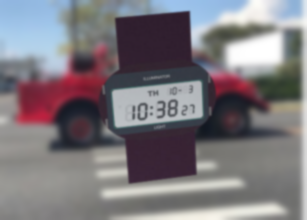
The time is {"hour": 10, "minute": 38, "second": 27}
